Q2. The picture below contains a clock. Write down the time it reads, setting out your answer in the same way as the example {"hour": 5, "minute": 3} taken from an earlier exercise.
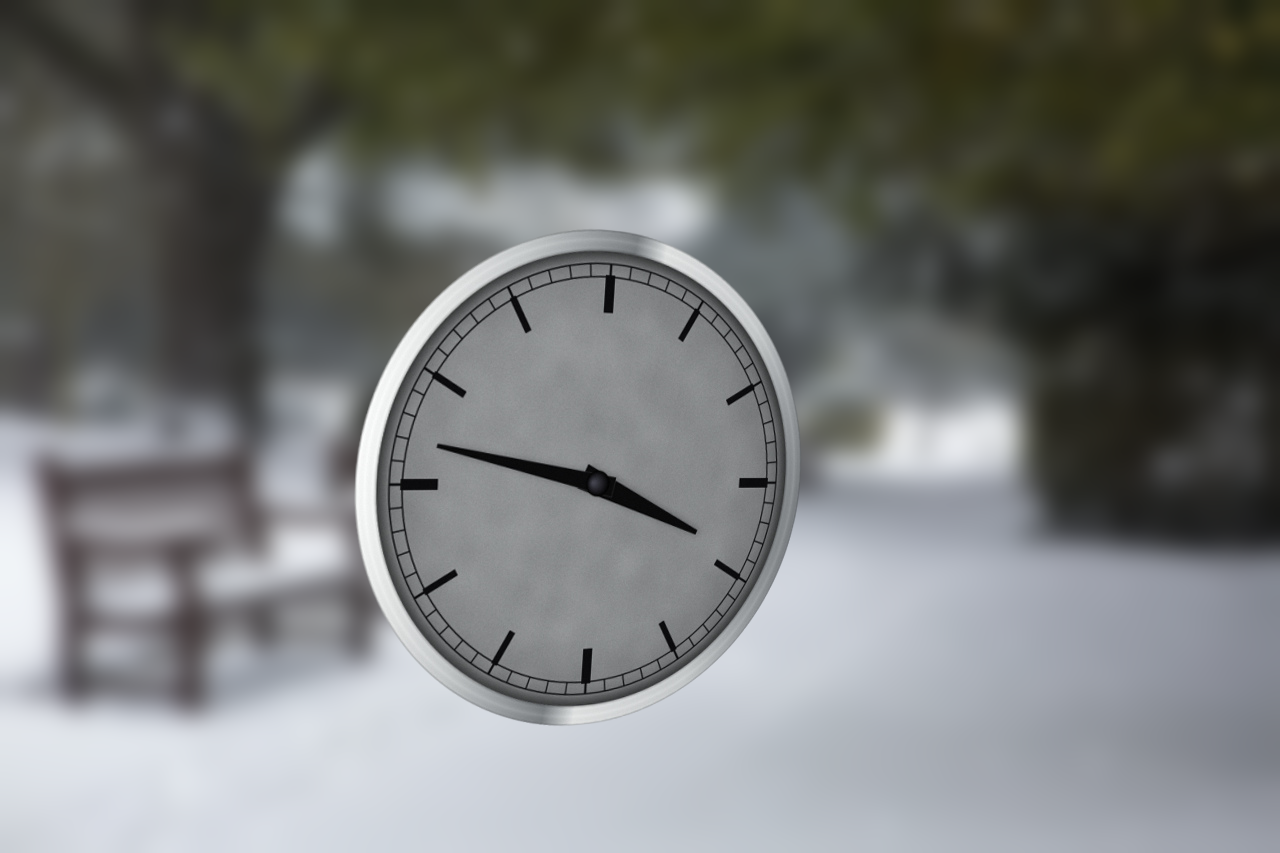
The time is {"hour": 3, "minute": 47}
